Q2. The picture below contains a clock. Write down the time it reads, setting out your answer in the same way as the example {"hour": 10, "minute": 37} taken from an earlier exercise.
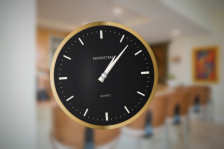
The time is {"hour": 1, "minute": 7}
